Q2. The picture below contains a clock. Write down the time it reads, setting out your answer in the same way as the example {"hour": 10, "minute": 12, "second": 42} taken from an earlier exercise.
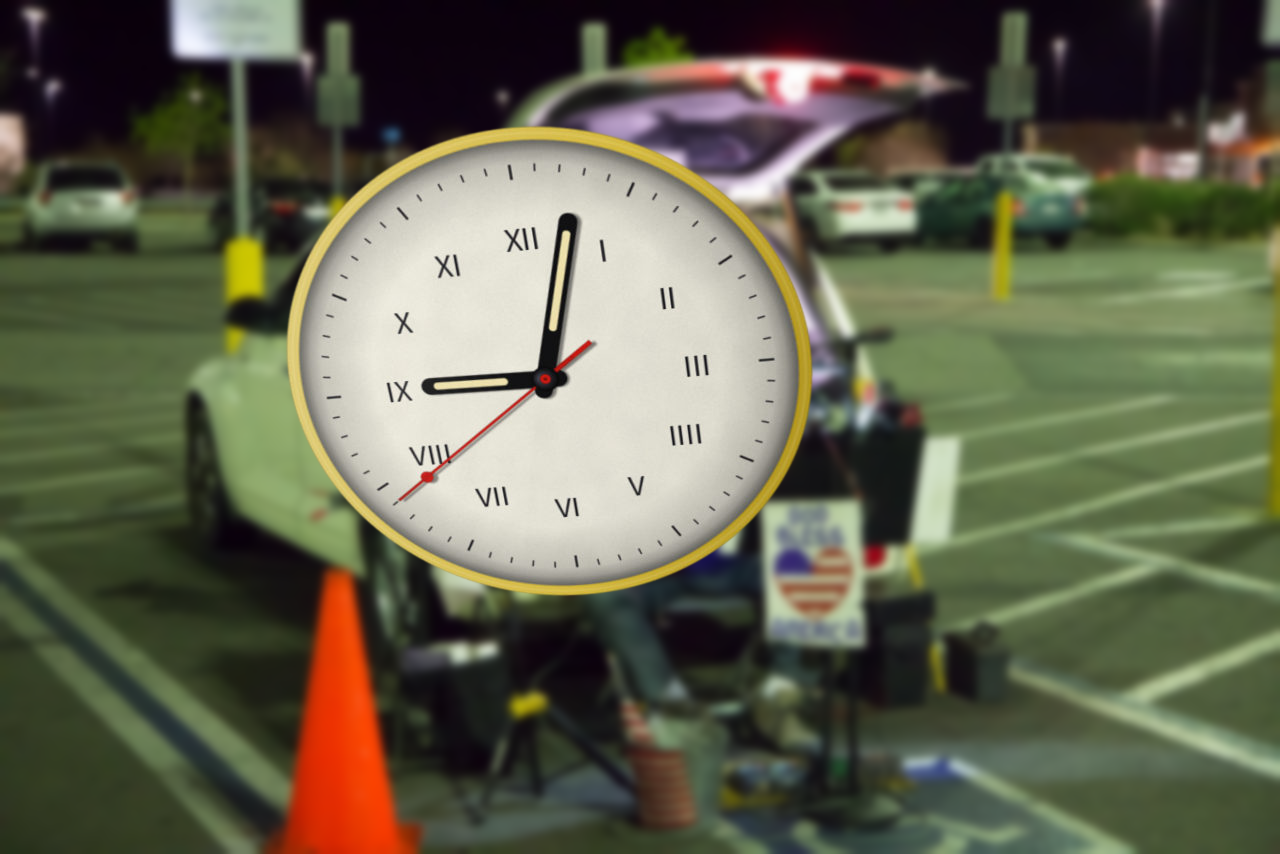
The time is {"hour": 9, "minute": 2, "second": 39}
